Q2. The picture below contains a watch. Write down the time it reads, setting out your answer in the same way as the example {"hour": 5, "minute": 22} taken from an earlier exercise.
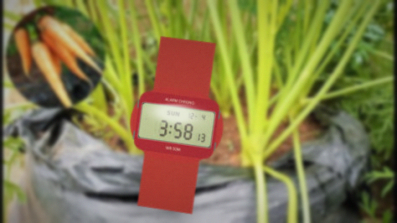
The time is {"hour": 3, "minute": 58}
